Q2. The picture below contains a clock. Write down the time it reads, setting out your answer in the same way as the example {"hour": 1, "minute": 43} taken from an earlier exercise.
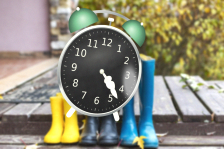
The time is {"hour": 4, "minute": 23}
